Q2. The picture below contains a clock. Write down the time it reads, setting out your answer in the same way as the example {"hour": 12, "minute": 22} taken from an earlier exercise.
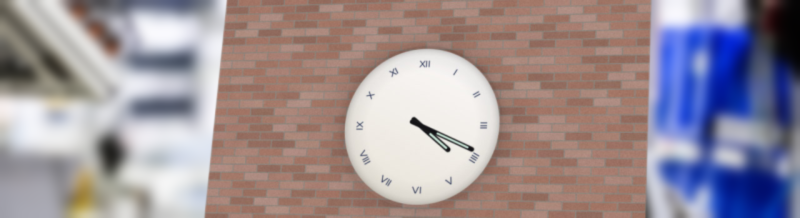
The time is {"hour": 4, "minute": 19}
